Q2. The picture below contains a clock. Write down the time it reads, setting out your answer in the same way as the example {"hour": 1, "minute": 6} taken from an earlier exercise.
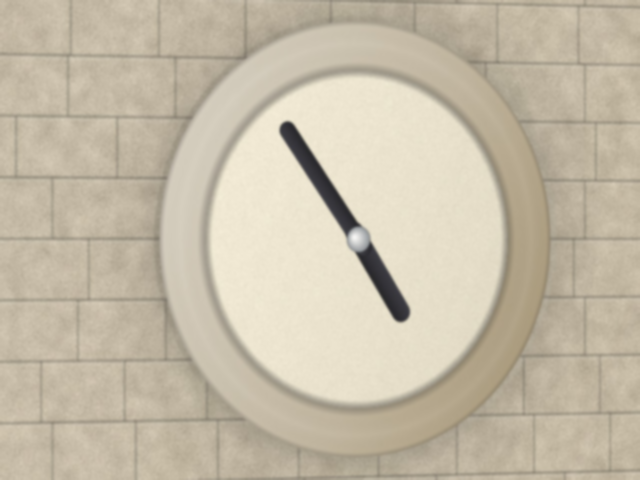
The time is {"hour": 4, "minute": 54}
